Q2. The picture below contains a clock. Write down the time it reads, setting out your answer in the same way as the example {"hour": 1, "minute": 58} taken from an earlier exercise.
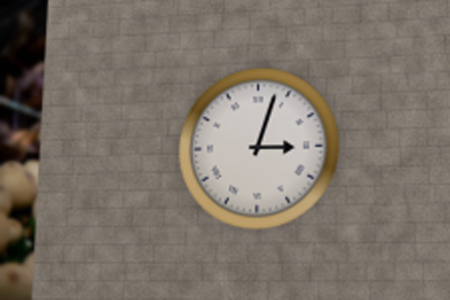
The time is {"hour": 3, "minute": 3}
